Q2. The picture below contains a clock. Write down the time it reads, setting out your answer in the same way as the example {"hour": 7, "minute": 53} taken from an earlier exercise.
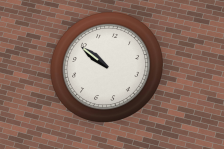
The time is {"hour": 9, "minute": 49}
